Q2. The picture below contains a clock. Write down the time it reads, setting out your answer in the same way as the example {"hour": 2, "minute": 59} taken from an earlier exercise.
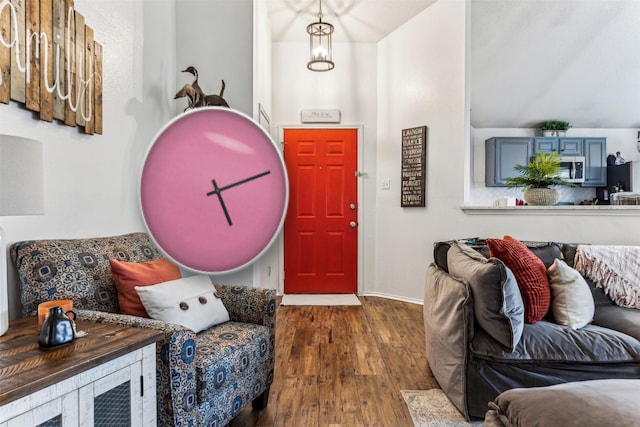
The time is {"hour": 5, "minute": 12}
